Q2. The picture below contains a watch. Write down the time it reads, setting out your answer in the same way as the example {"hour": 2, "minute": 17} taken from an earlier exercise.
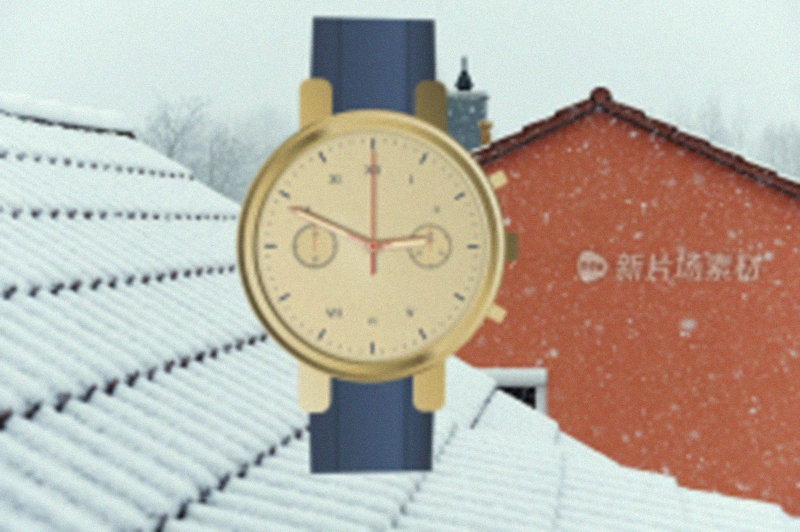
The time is {"hour": 2, "minute": 49}
